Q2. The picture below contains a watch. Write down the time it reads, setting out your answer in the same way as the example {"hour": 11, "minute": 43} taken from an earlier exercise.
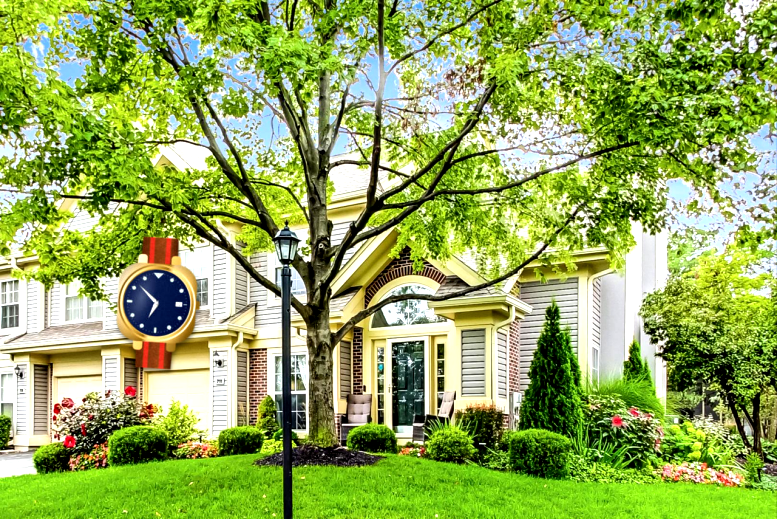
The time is {"hour": 6, "minute": 52}
